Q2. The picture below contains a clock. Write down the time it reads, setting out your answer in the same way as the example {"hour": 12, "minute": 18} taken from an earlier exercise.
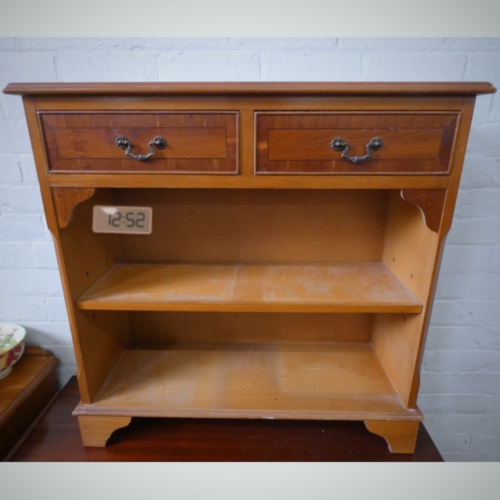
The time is {"hour": 12, "minute": 52}
